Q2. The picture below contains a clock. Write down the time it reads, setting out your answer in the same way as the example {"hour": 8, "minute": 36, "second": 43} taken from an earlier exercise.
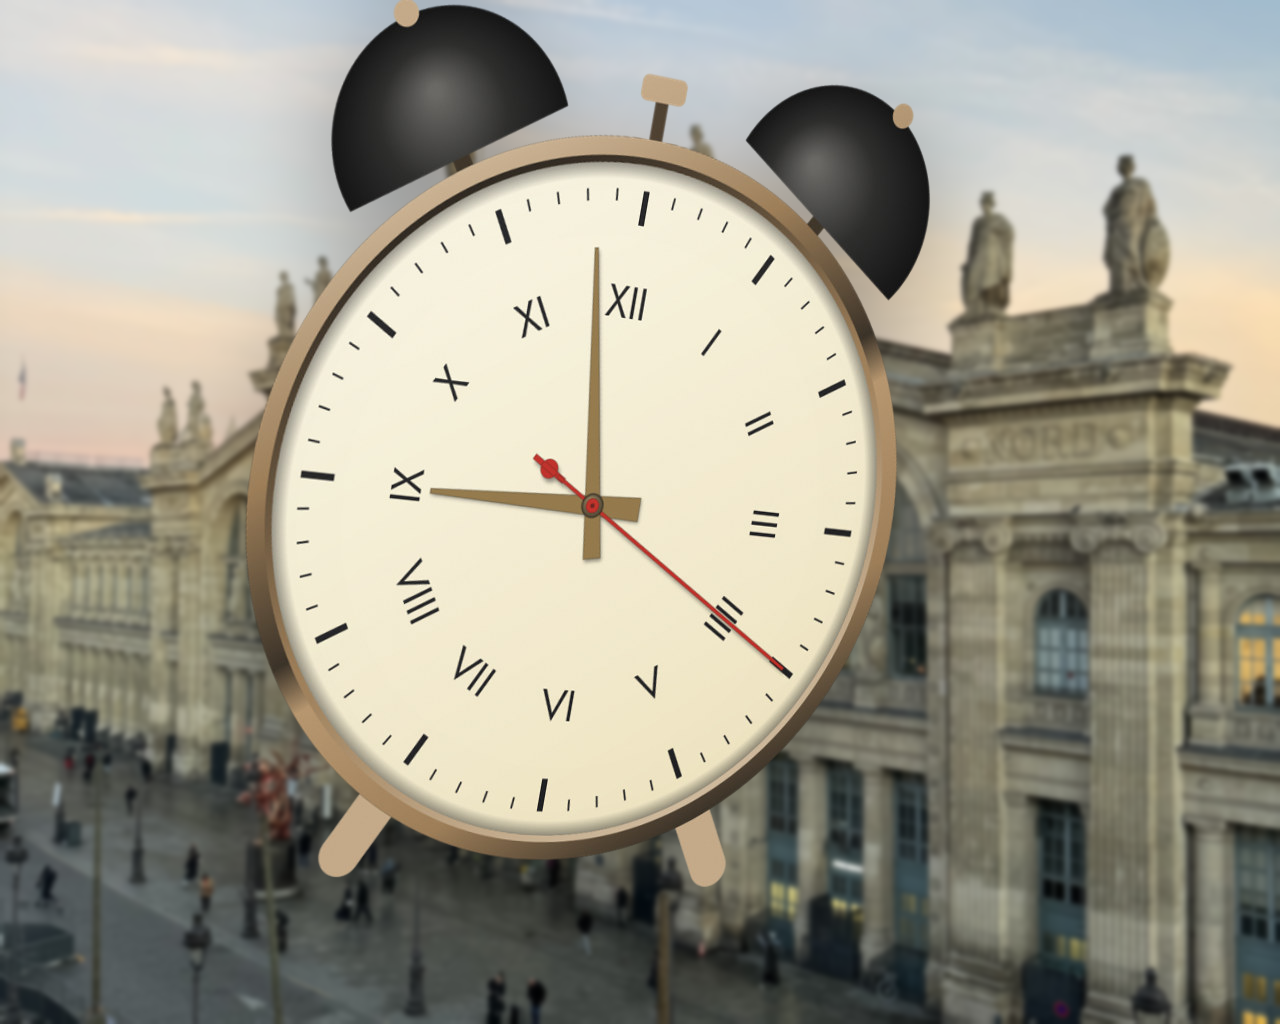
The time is {"hour": 8, "minute": 58, "second": 20}
